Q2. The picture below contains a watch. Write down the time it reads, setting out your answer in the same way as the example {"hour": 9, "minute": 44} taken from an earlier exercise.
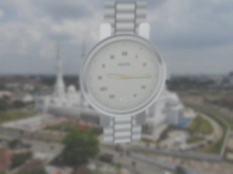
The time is {"hour": 9, "minute": 15}
